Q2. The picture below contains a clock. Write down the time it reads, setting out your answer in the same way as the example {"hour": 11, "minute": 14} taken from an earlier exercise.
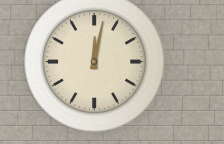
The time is {"hour": 12, "minute": 2}
